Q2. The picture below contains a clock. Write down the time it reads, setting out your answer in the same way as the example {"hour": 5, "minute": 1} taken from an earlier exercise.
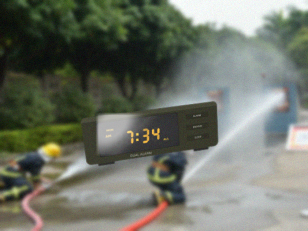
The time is {"hour": 7, "minute": 34}
